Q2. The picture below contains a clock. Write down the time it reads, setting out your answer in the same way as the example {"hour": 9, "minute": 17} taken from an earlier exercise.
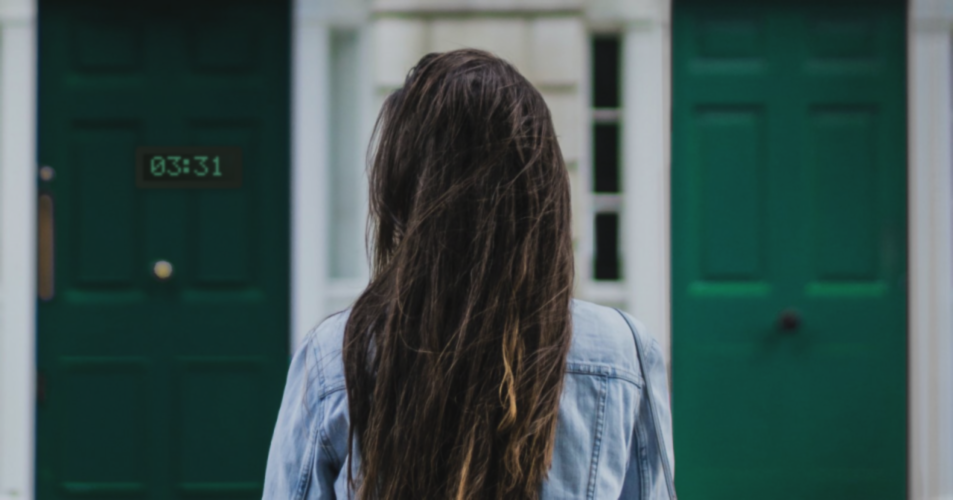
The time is {"hour": 3, "minute": 31}
